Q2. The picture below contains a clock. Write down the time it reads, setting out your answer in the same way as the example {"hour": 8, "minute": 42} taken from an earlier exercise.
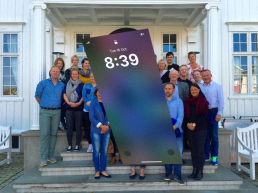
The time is {"hour": 8, "minute": 39}
